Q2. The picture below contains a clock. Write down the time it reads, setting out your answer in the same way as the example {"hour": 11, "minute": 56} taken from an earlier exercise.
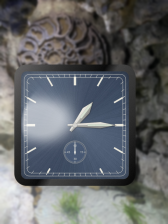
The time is {"hour": 1, "minute": 15}
